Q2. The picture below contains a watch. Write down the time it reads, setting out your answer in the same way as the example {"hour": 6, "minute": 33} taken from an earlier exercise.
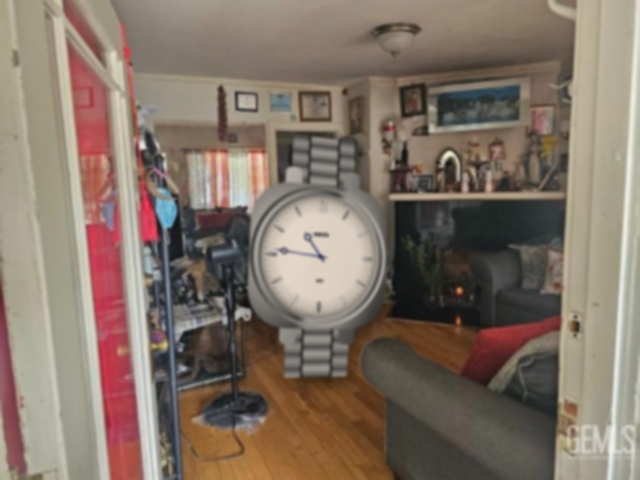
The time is {"hour": 10, "minute": 46}
